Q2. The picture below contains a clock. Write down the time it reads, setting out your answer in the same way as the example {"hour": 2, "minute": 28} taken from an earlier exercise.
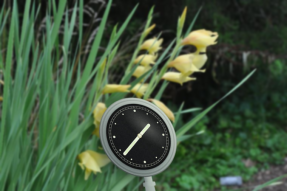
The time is {"hour": 1, "minute": 38}
